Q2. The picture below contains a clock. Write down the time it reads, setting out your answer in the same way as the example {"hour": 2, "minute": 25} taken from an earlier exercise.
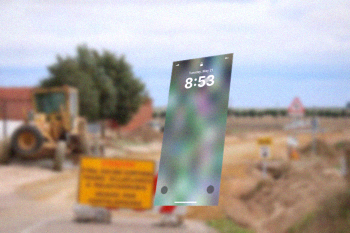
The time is {"hour": 8, "minute": 53}
